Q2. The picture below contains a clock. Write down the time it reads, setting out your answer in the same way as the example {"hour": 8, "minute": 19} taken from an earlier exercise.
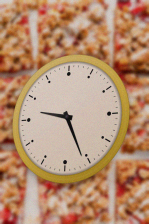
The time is {"hour": 9, "minute": 26}
